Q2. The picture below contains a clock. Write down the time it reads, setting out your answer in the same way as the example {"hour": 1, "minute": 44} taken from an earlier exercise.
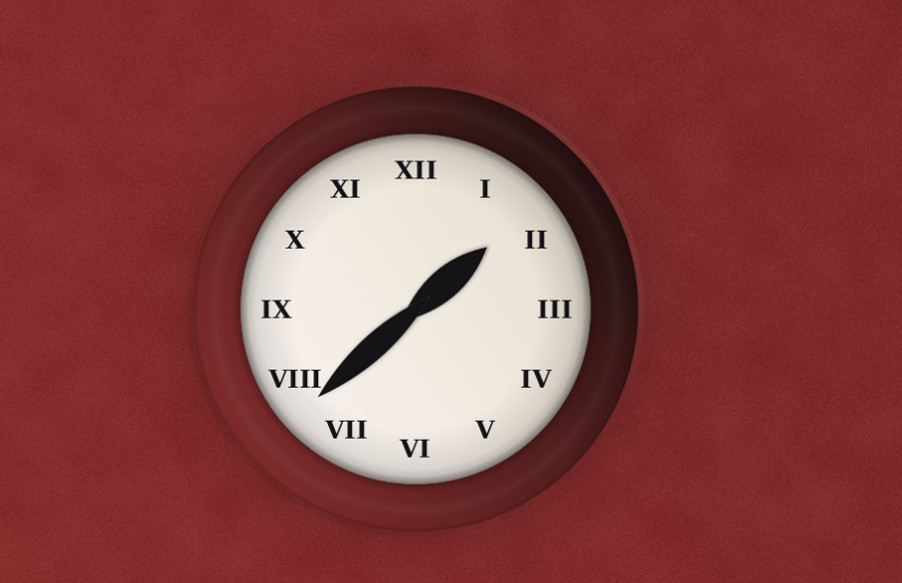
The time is {"hour": 1, "minute": 38}
